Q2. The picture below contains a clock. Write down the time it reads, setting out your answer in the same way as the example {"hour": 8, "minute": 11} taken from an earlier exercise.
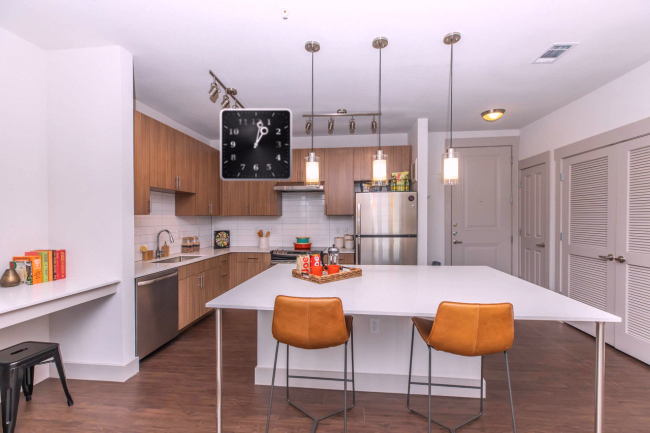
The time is {"hour": 1, "minute": 2}
